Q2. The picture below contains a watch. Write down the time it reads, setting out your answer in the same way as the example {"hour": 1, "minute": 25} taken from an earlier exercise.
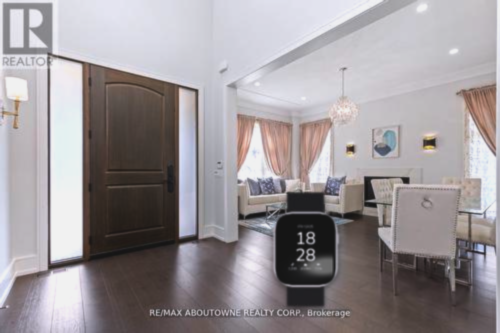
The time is {"hour": 18, "minute": 28}
